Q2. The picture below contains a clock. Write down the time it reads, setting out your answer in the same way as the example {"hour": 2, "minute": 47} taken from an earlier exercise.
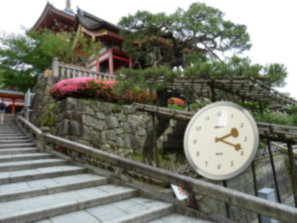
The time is {"hour": 2, "minute": 19}
